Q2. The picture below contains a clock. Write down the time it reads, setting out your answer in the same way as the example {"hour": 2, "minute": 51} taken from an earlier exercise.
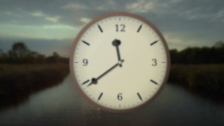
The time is {"hour": 11, "minute": 39}
